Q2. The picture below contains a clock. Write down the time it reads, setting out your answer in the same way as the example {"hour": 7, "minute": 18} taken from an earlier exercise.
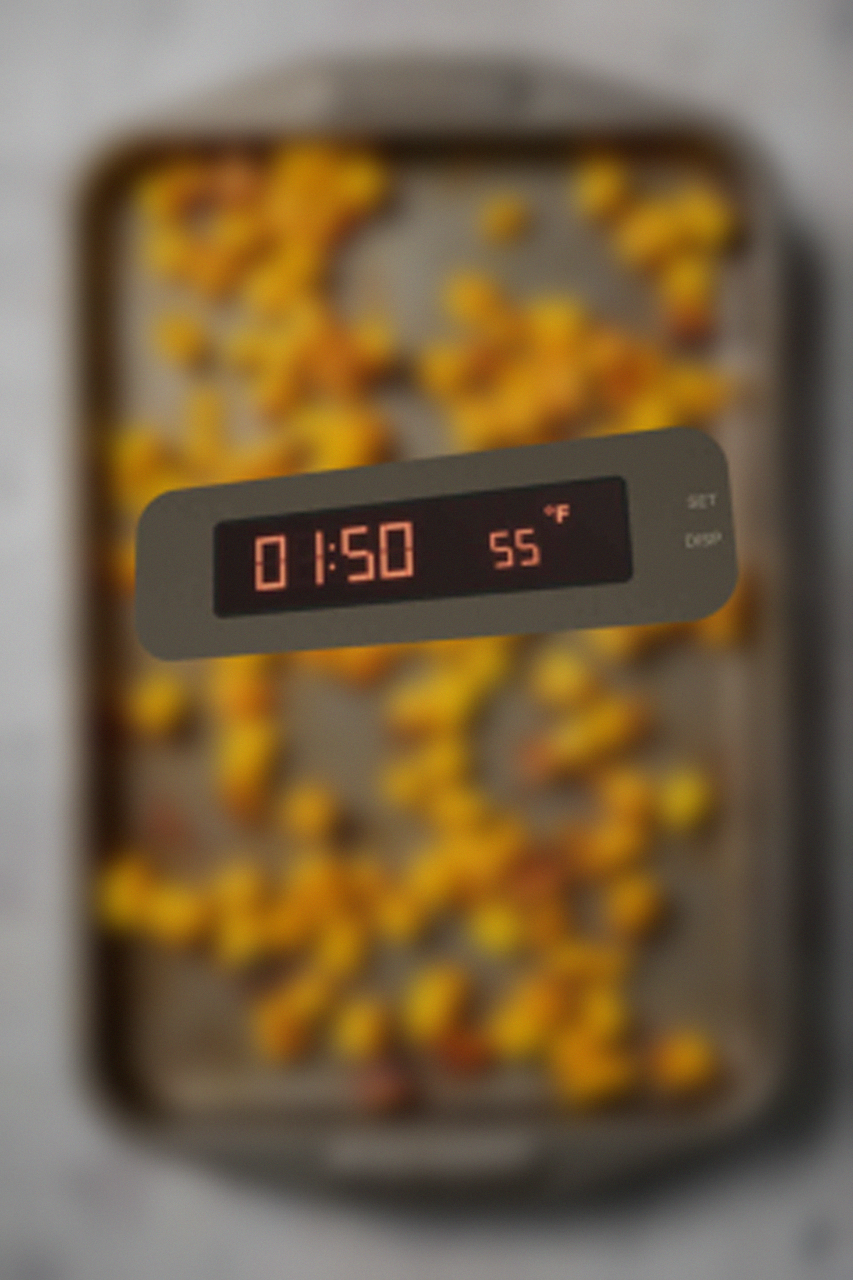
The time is {"hour": 1, "minute": 50}
